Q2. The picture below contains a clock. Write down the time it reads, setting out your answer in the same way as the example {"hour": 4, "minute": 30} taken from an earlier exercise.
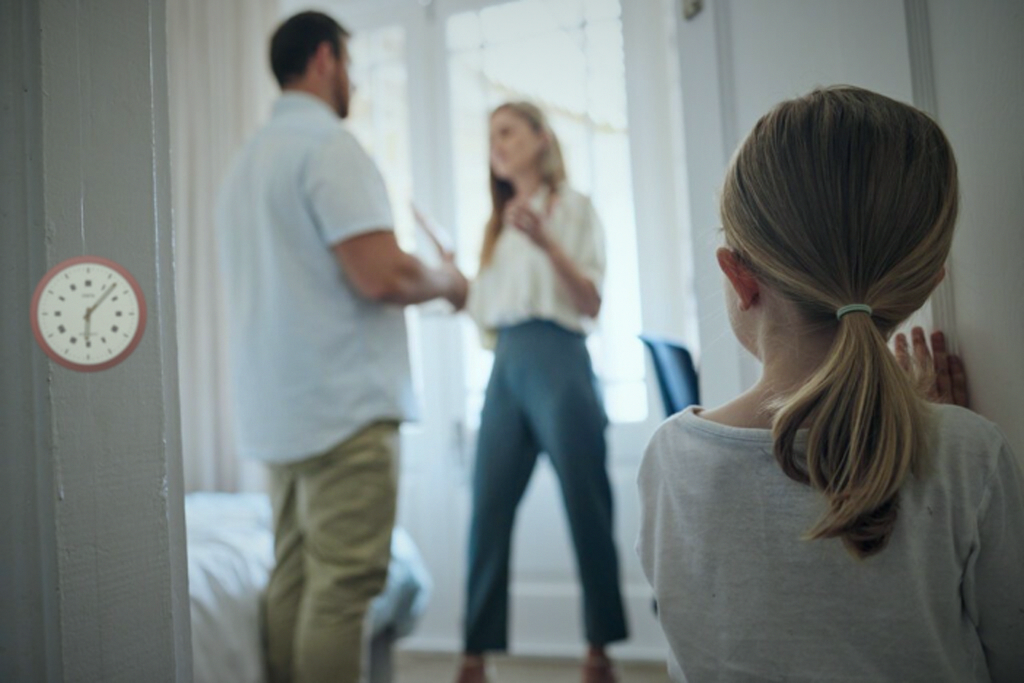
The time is {"hour": 6, "minute": 7}
